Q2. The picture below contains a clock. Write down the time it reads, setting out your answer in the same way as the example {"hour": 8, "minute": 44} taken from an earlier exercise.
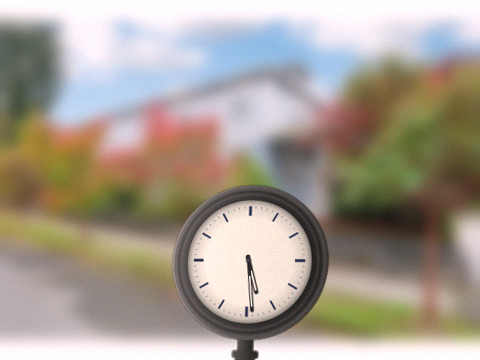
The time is {"hour": 5, "minute": 29}
